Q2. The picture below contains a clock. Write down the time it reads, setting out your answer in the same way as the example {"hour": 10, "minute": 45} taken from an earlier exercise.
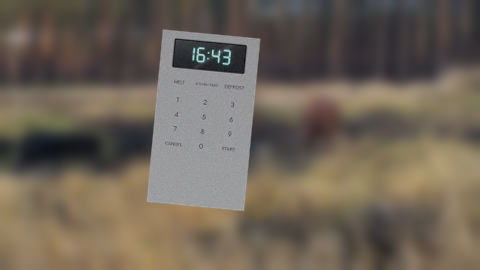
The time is {"hour": 16, "minute": 43}
